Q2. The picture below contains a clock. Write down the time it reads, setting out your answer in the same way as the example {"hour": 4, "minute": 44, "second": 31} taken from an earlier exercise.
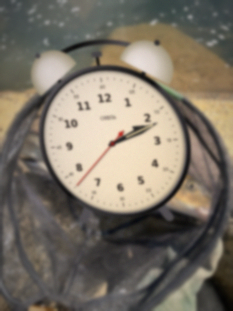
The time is {"hour": 2, "minute": 11, "second": 38}
